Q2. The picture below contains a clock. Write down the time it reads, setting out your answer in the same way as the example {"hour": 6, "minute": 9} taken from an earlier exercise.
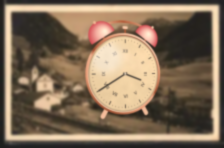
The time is {"hour": 3, "minute": 40}
